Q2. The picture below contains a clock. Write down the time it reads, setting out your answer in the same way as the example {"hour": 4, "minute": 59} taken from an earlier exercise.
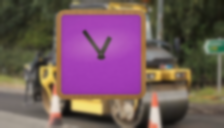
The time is {"hour": 12, "minute": 54}
